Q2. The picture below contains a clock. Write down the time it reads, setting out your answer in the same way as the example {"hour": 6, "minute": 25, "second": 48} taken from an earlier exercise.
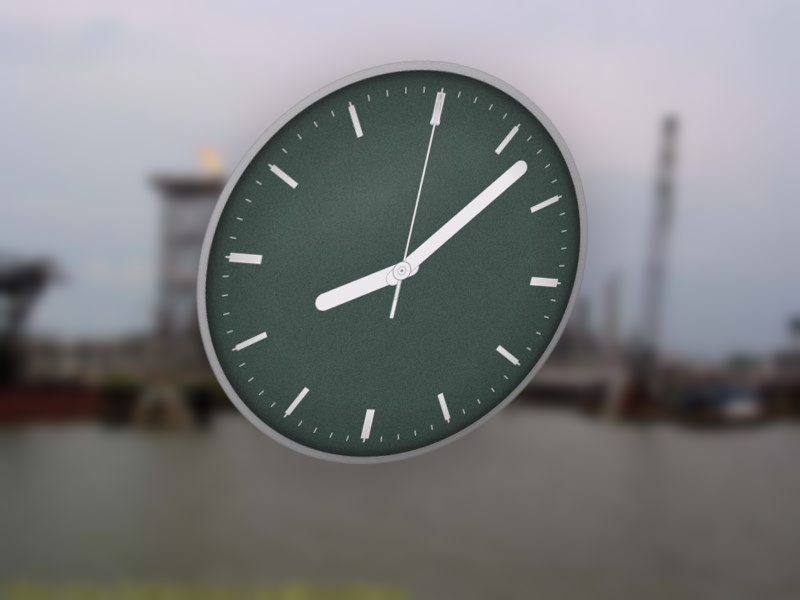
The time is {"hour": 8, "minute": 7, "second": 0}
